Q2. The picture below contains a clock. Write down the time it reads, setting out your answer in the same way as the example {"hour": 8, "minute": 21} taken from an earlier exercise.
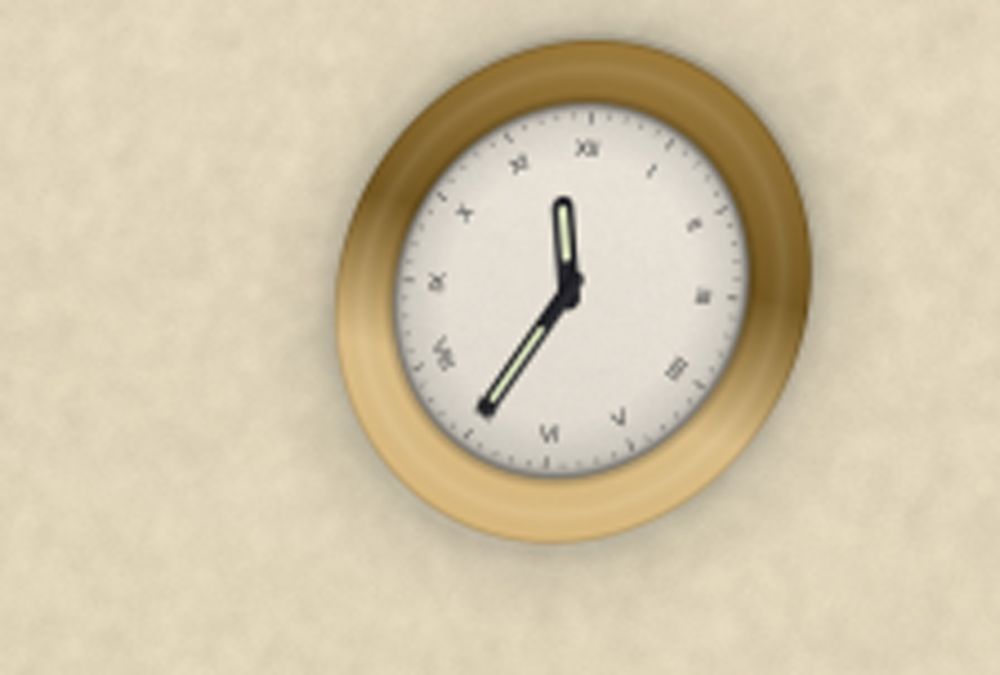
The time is {"hour": 11, "minute": 35}
